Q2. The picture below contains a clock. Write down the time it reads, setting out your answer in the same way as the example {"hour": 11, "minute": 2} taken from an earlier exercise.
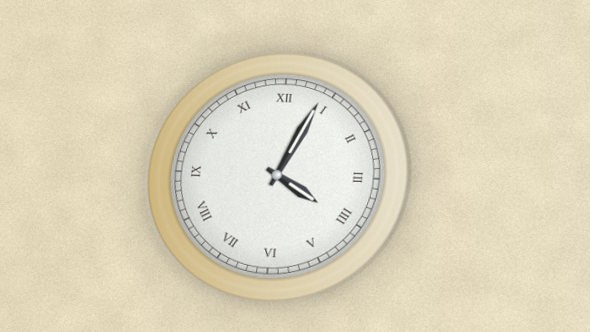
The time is {"hour": 4, "minute": 4}
